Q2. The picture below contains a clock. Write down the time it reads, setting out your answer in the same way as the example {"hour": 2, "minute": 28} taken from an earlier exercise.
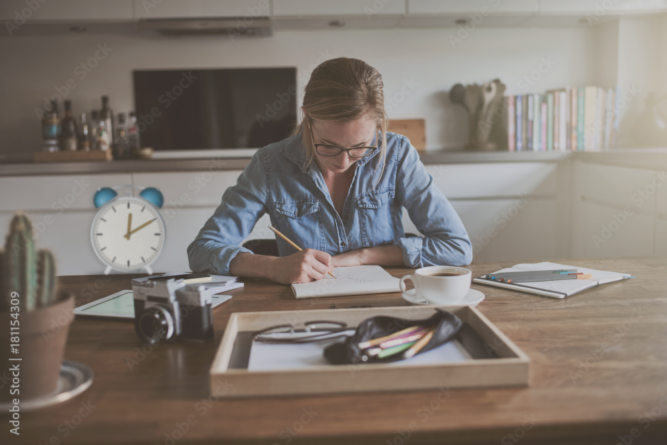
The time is {"hour": 12, "minute": 10}
